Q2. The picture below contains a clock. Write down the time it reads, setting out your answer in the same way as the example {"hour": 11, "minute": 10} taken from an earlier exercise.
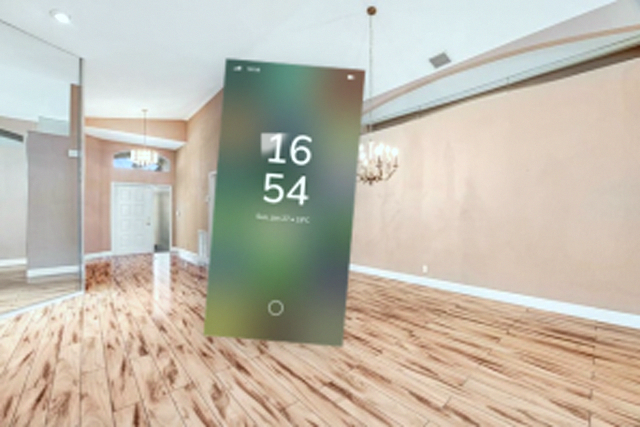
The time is {"hour": 16, "minute": 54}
